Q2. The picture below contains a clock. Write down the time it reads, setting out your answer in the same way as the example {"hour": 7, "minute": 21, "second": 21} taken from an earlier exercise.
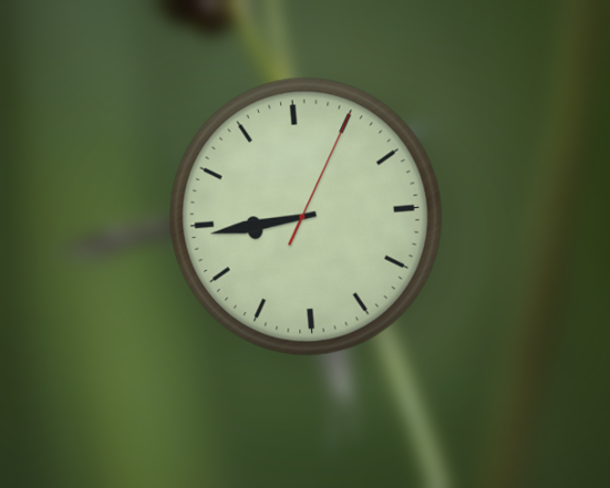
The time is {"hour": 8, "minute": 44, "second": 5}
